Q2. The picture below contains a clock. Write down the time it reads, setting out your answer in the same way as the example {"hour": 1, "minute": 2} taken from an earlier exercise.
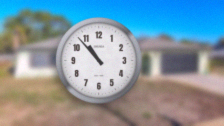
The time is {"hour": 10, "minute": 53}
